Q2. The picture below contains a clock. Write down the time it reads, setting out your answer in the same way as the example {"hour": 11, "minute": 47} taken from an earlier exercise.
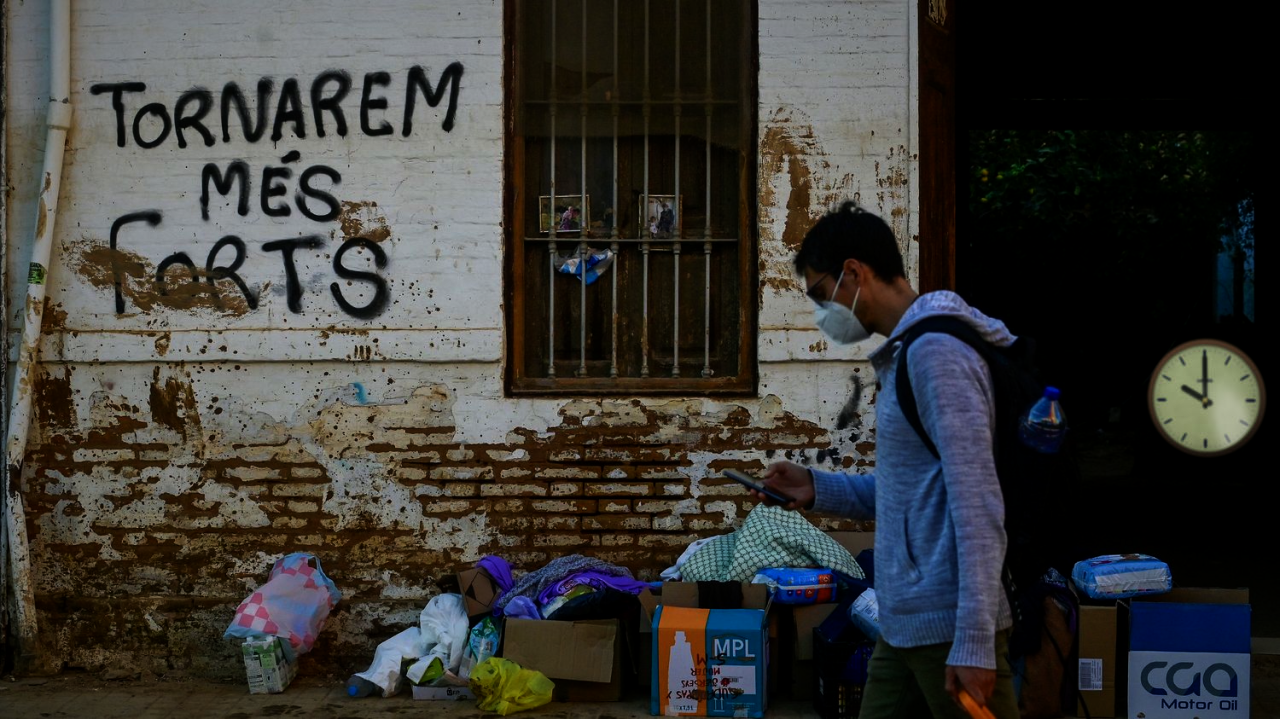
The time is {"hour": 10, "minute": 0}
